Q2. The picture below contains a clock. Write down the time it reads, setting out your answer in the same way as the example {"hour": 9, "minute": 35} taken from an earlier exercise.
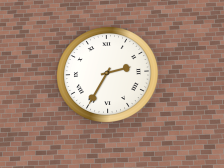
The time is {"hour": 2, "minute": 35}
